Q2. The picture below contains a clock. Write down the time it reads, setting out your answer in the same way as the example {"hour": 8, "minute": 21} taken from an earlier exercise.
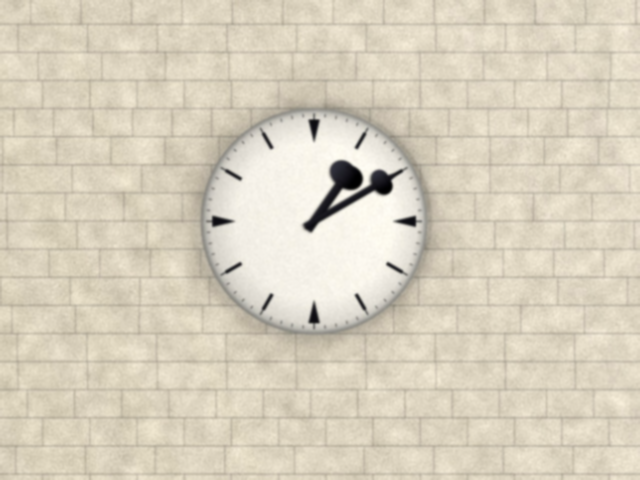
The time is {"hour": 1, "minute": 10}
